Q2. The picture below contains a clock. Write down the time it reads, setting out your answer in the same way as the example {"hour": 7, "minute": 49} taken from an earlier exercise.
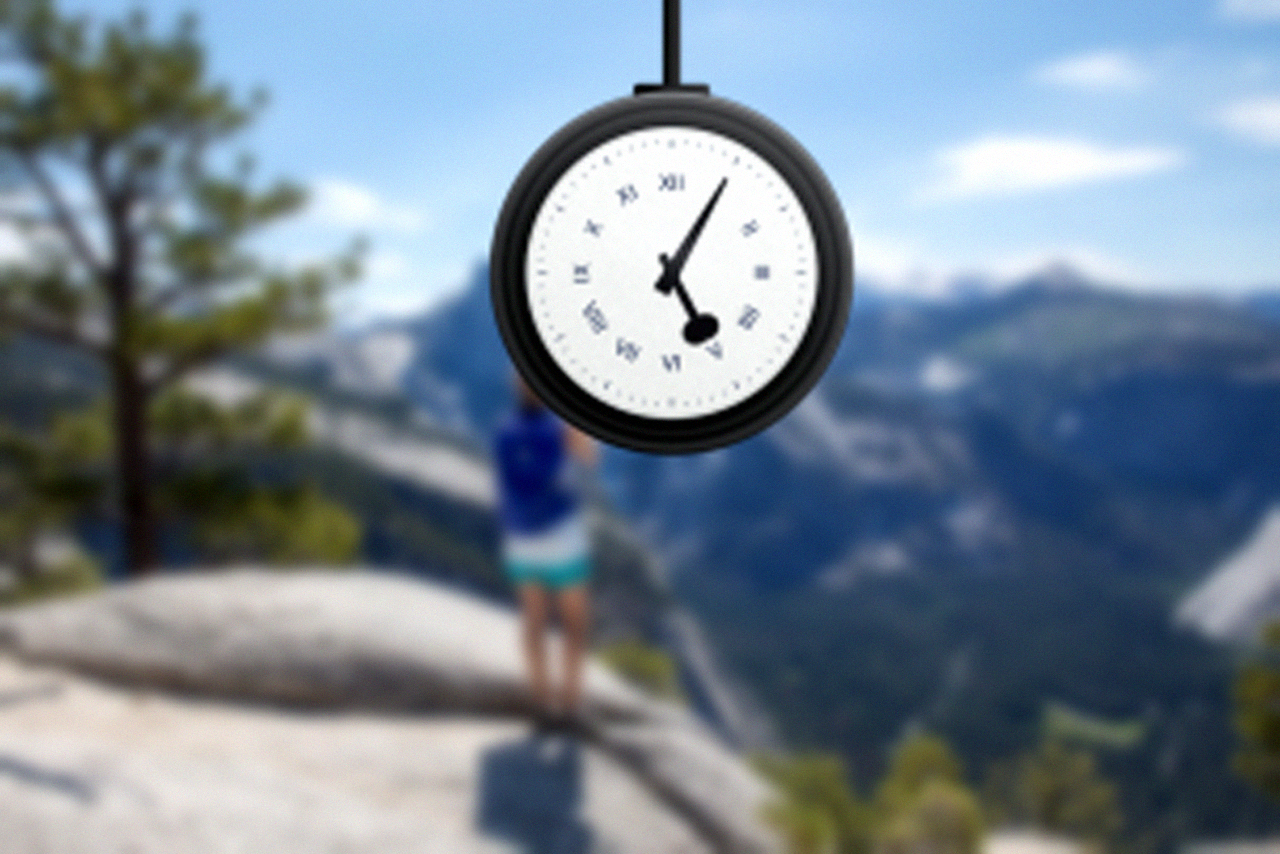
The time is {"hour": 5, "minute": 5}
